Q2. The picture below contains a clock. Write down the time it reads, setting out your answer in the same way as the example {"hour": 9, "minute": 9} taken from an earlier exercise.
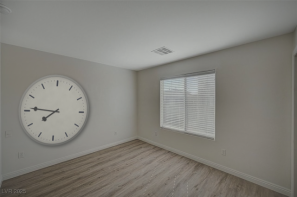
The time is {"hour": 7, "minute": 46}
